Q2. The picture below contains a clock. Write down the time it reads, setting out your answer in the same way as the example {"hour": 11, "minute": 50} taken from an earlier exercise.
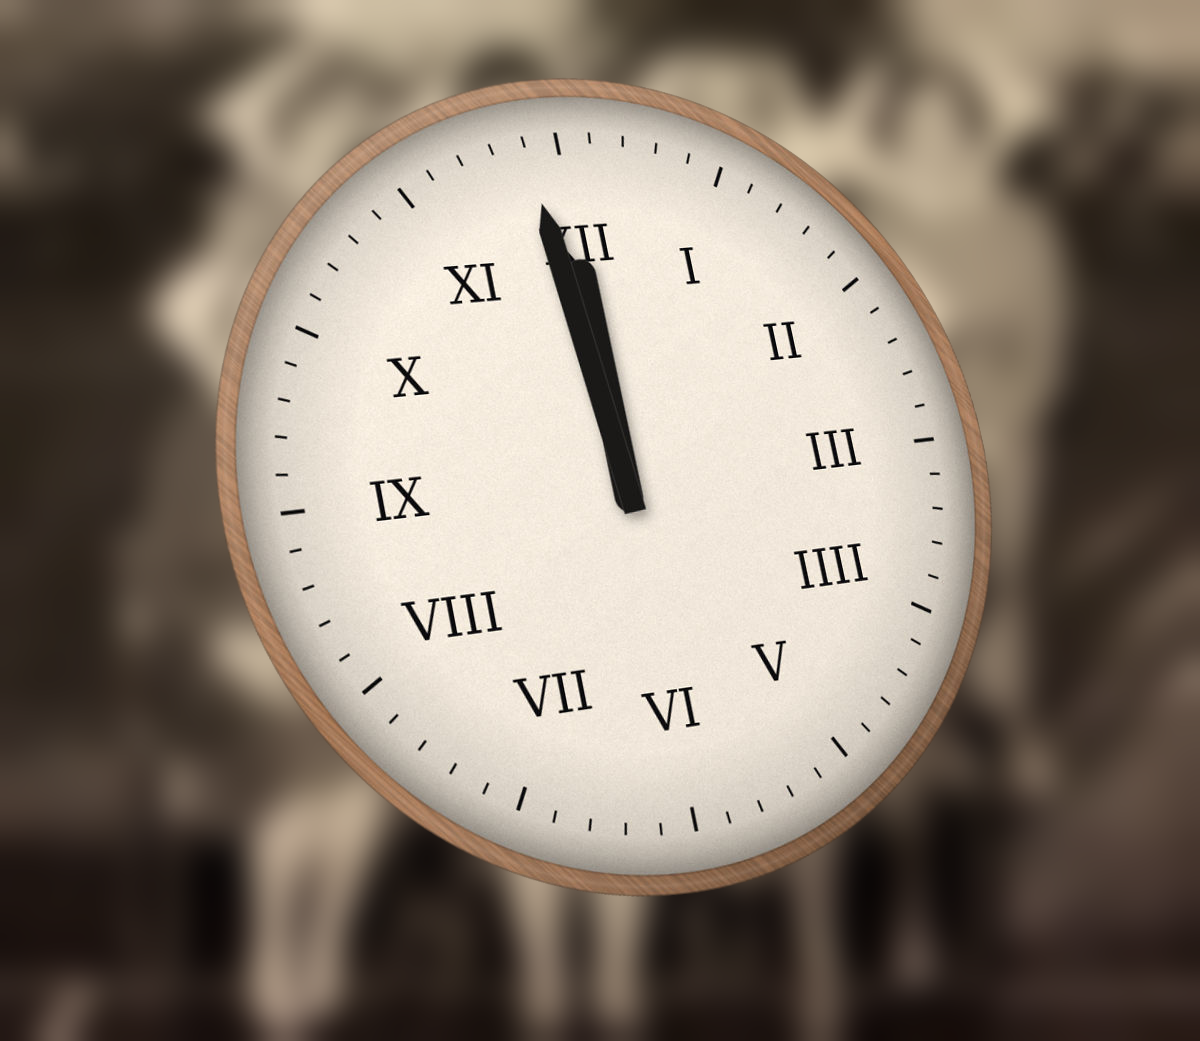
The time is {"hour": 11, "minute": 59}
